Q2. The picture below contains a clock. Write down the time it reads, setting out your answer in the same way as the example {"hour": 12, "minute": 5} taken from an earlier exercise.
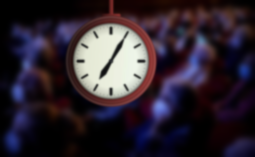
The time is {"hour": 7, "minute": 5}
